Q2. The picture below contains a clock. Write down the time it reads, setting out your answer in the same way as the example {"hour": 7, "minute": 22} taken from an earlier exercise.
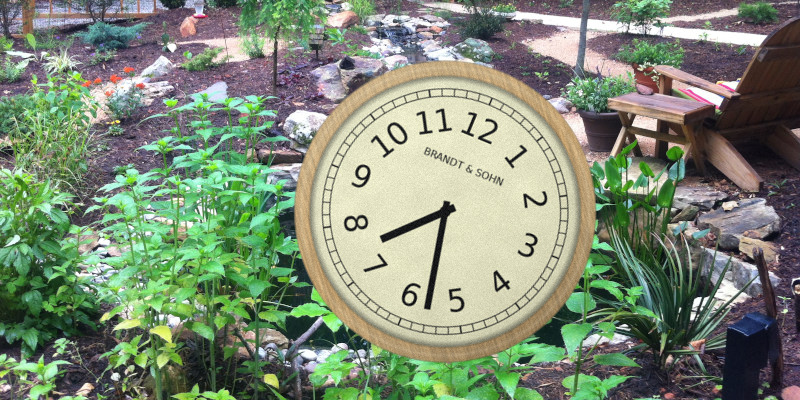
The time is {"hour": 7, "minute": 28}
